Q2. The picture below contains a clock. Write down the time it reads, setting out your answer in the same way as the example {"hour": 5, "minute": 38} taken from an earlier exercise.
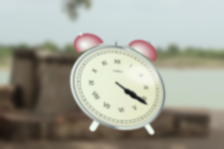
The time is {"hour": 4, "minute": 21}
